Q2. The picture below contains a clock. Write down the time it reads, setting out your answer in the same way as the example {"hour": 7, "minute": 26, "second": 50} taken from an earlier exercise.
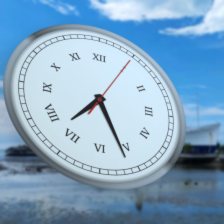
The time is {"hour": 7, "minute": 26, "second": 5}
